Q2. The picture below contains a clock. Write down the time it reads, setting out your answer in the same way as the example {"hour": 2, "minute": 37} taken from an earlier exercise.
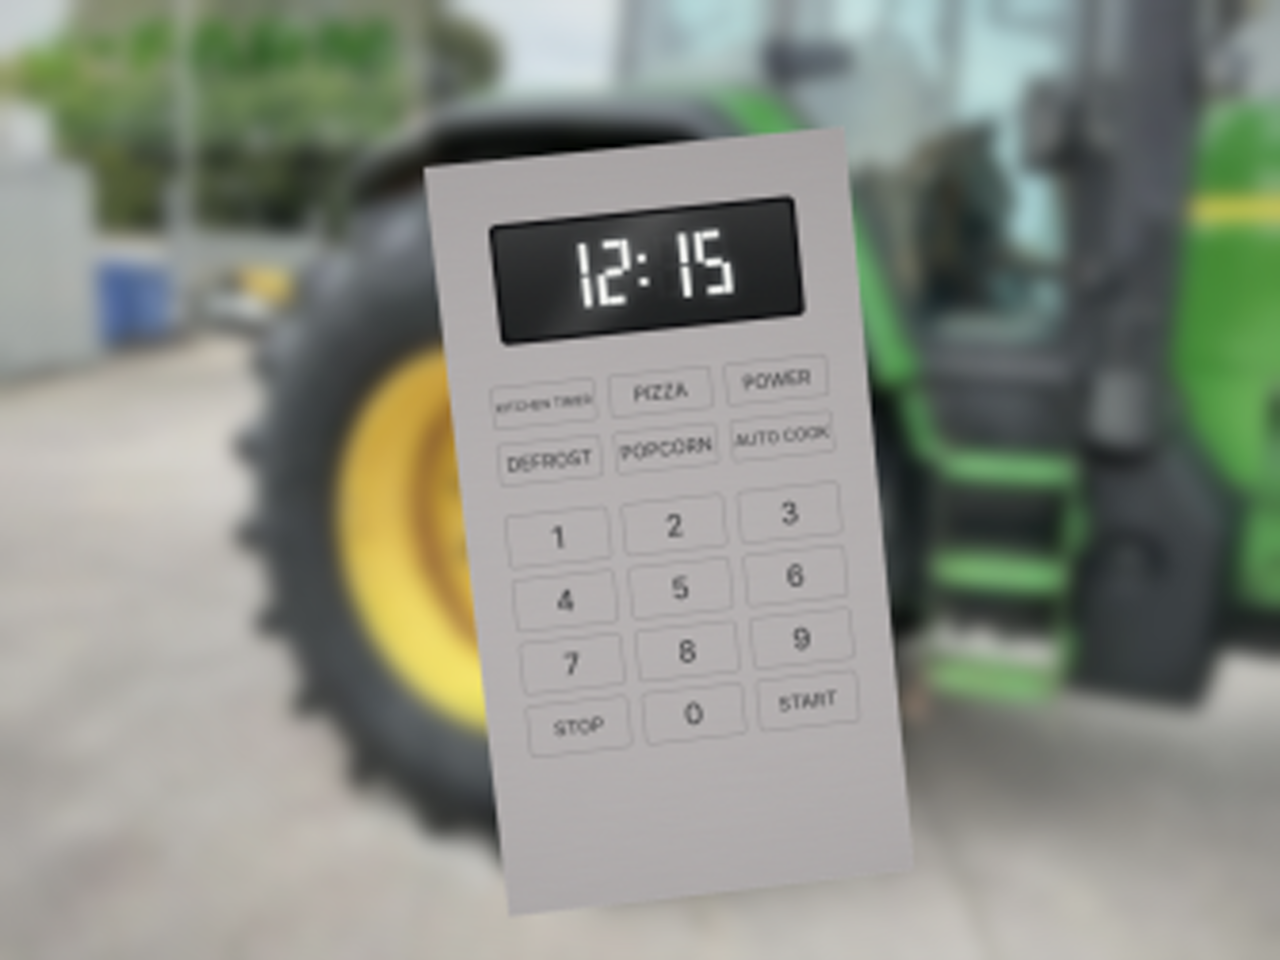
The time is {"hour": 12, "minute": 15}
